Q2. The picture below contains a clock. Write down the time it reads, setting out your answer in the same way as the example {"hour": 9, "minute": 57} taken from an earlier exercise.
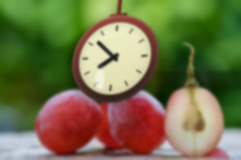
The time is {"hour": 7, "minute": 52}
